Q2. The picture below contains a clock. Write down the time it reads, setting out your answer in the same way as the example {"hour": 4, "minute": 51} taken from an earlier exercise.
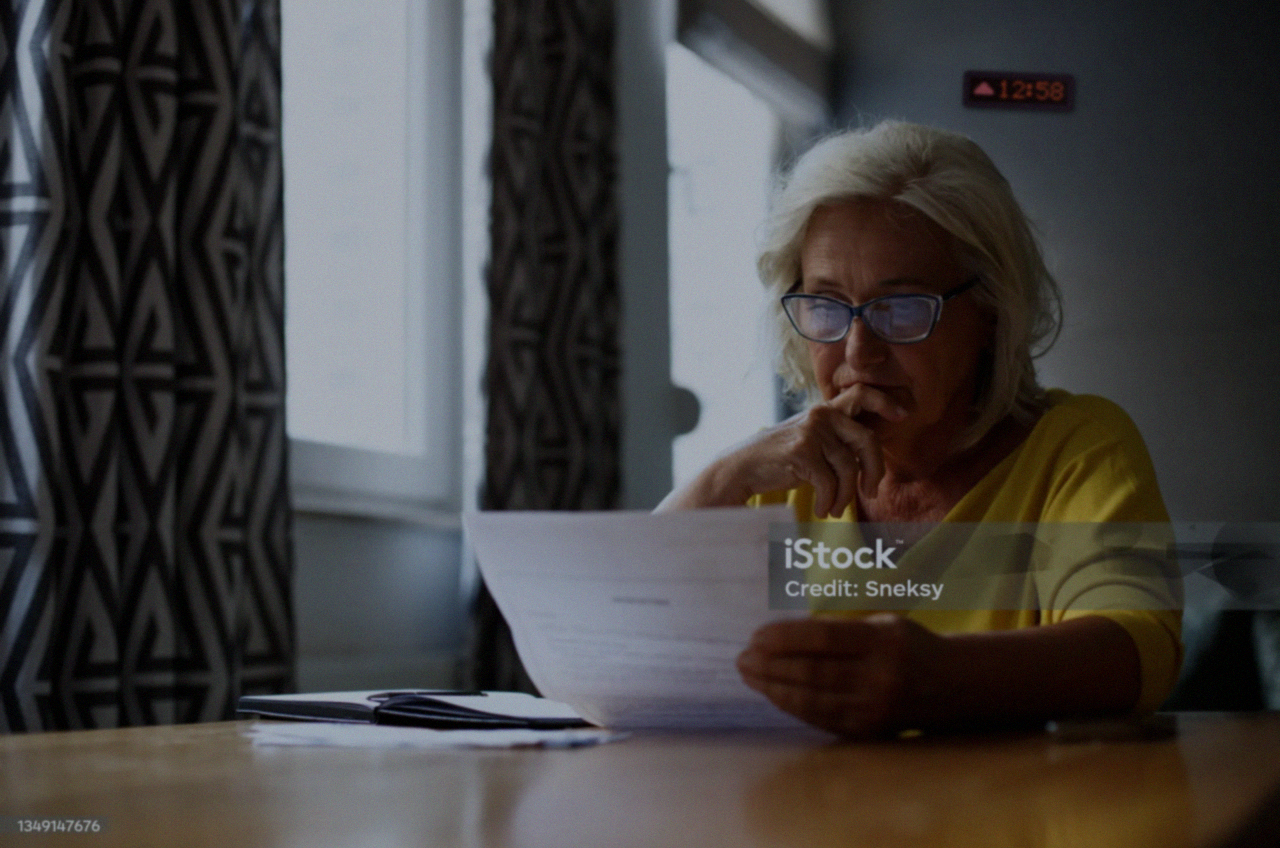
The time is {"hour": 12, "minute": 58}
